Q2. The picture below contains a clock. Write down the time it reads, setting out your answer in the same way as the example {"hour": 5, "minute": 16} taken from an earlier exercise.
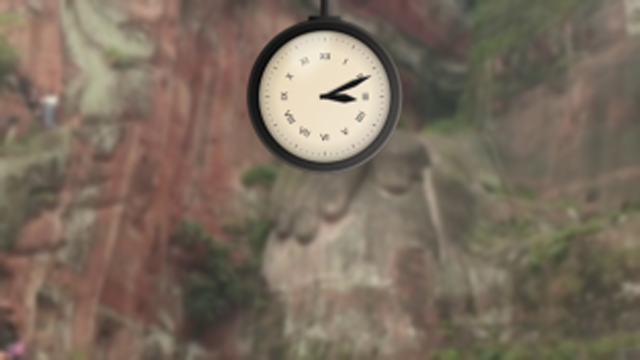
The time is {"hour": 3, "minute": 11}
